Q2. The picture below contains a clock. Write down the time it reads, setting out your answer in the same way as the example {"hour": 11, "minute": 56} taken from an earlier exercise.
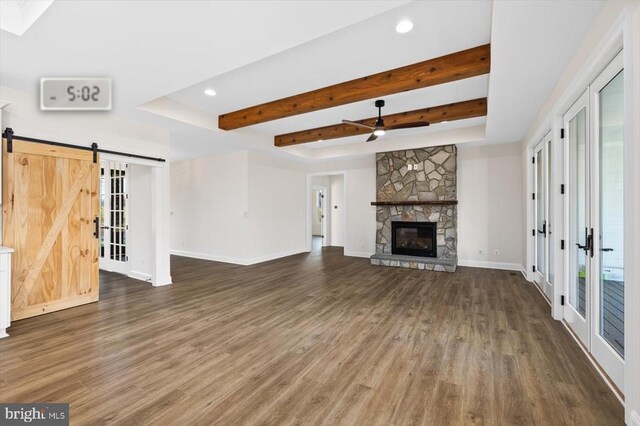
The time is {"hour": 5, "minute": 2}
